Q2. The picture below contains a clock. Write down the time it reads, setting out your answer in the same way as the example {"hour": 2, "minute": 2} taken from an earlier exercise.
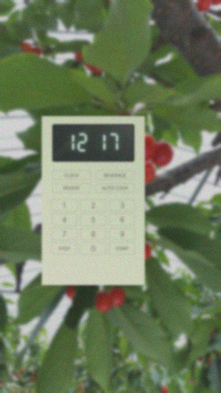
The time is {"hour": 12, "minute": 17}
